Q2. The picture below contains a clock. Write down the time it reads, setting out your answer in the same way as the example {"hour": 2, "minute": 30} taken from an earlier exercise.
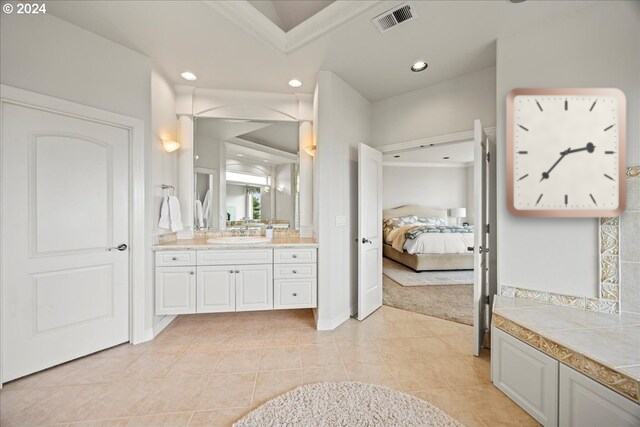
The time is {"hour": 2, "minute": 37}
